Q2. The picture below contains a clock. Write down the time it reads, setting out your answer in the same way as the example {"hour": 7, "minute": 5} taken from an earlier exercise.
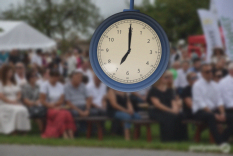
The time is {"hour": 7, "minute": 0}
